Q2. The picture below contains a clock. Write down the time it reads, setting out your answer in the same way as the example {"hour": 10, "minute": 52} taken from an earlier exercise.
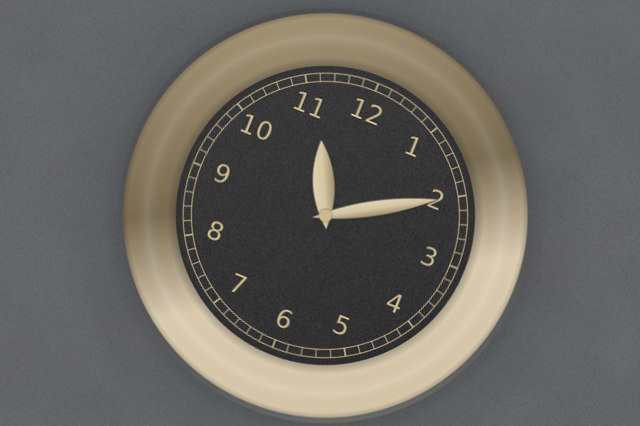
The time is {"hour": 11, "minute": 10}
